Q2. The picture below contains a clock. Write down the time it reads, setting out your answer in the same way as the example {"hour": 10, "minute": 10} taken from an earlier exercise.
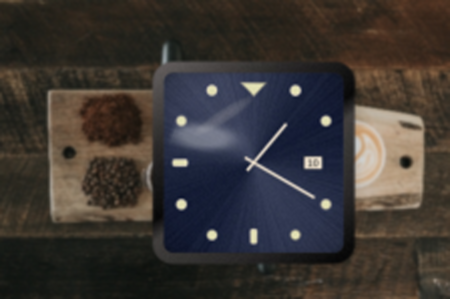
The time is {"hour": 1, "minute": 20}
